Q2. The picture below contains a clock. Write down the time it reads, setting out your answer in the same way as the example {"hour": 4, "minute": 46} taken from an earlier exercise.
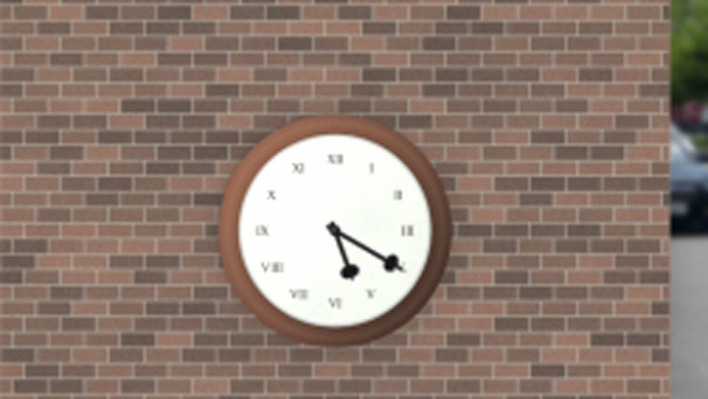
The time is {"hour": 5, "minute": 20}
